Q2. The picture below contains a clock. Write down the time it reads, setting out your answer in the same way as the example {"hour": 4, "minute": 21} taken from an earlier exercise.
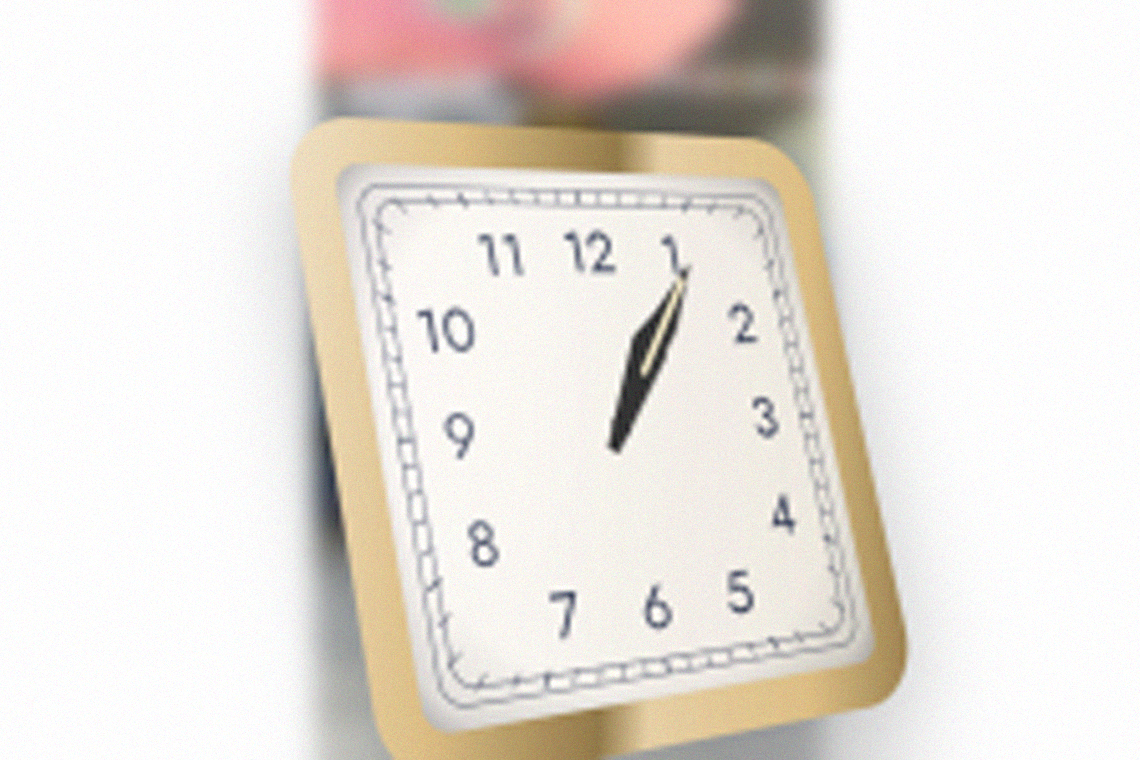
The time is {"hour": 1, "minute": 6}
